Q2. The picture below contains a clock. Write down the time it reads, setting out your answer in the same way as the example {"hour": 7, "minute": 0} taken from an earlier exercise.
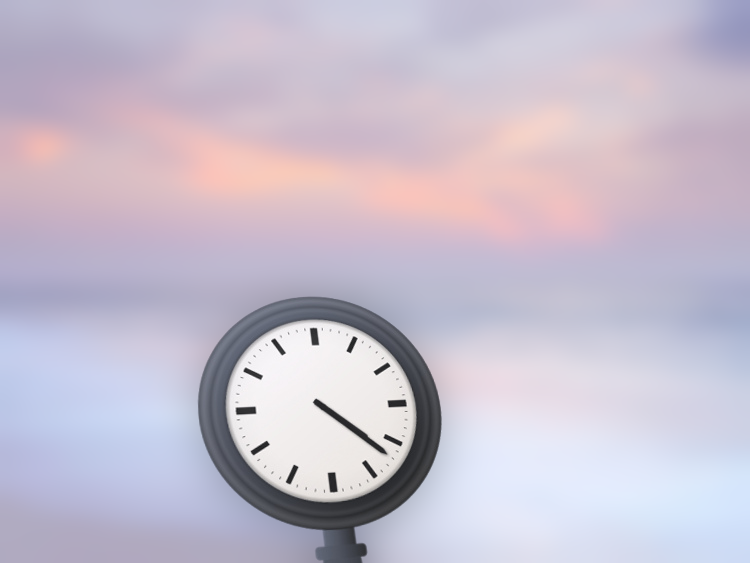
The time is {"hour": 4, "minute": 22}
